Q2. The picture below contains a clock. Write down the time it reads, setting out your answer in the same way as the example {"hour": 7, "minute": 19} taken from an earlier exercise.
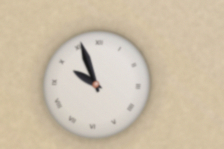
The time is {"hour": 9, "minute": 56}
